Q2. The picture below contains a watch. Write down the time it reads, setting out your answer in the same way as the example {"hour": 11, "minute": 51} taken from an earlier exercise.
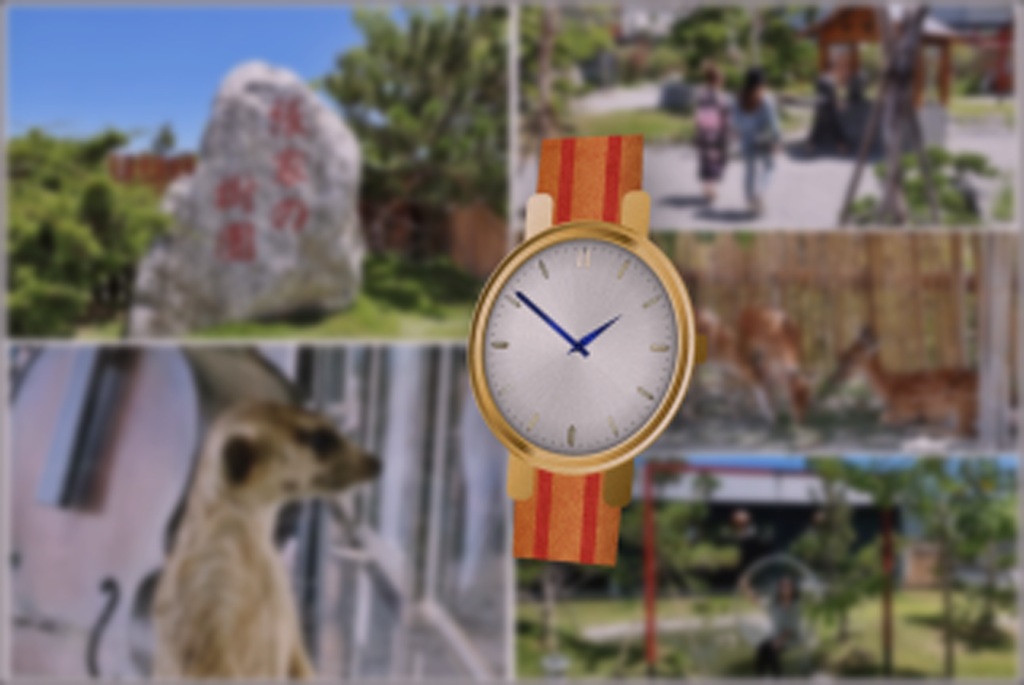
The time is {"hour": 1, "minute": 51}
